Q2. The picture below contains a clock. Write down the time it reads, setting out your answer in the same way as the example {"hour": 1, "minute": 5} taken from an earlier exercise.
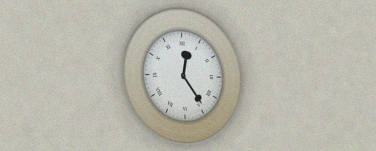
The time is {"hour": 12, "minute": 24}
